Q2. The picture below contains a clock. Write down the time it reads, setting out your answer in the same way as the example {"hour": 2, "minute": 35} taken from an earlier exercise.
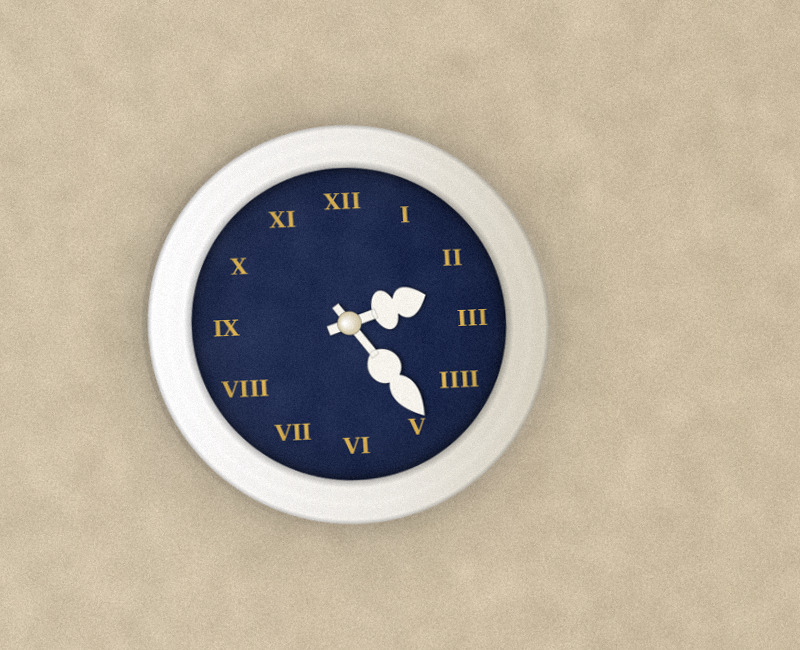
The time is {"hour": 2, "minute": 24}
